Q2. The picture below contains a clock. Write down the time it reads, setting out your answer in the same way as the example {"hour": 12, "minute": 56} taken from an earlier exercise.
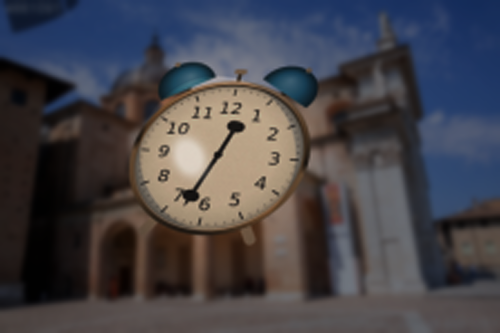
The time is {"hour": 12, "minute": 33}
